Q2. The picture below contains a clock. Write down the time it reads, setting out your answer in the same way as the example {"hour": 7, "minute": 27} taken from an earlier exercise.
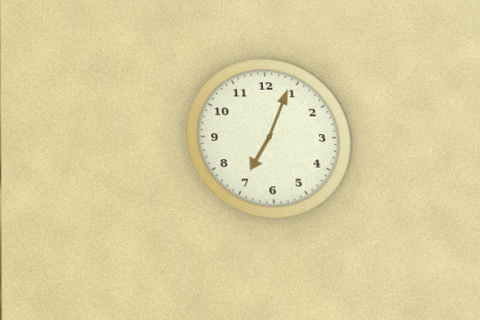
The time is {"hour": 7, "minute": 4}
